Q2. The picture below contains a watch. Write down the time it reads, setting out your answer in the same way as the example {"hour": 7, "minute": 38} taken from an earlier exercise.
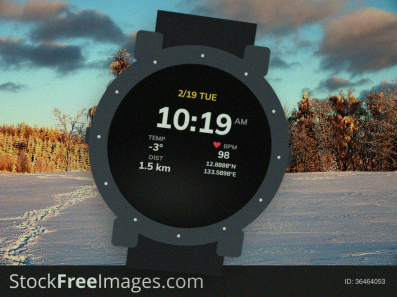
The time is {"hour": 10, "minute": 19}
